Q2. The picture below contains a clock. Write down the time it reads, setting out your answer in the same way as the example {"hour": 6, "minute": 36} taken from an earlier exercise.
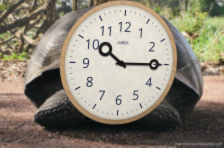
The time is {"hour": 10, "minute": 15}
